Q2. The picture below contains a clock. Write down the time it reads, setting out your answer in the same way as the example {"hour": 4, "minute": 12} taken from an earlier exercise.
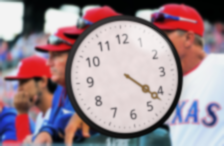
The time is {"hour": 4, "minute": 22}
